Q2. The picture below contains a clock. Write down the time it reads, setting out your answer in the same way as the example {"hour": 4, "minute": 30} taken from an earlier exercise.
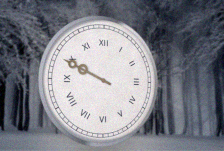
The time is {"hour": 9, "minute": 49}
